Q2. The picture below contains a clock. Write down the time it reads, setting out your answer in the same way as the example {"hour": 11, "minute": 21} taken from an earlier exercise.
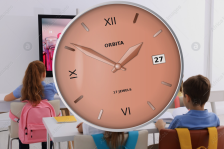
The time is {"hour": 1, "minute": 51}
